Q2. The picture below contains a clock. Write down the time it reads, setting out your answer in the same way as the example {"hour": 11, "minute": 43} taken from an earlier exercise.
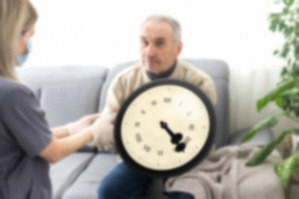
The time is {"hour": 4, "minute": 23}
